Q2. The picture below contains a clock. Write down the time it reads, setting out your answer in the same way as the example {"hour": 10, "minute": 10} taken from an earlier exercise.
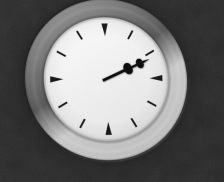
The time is {"hour": 2, "minute": 11}
